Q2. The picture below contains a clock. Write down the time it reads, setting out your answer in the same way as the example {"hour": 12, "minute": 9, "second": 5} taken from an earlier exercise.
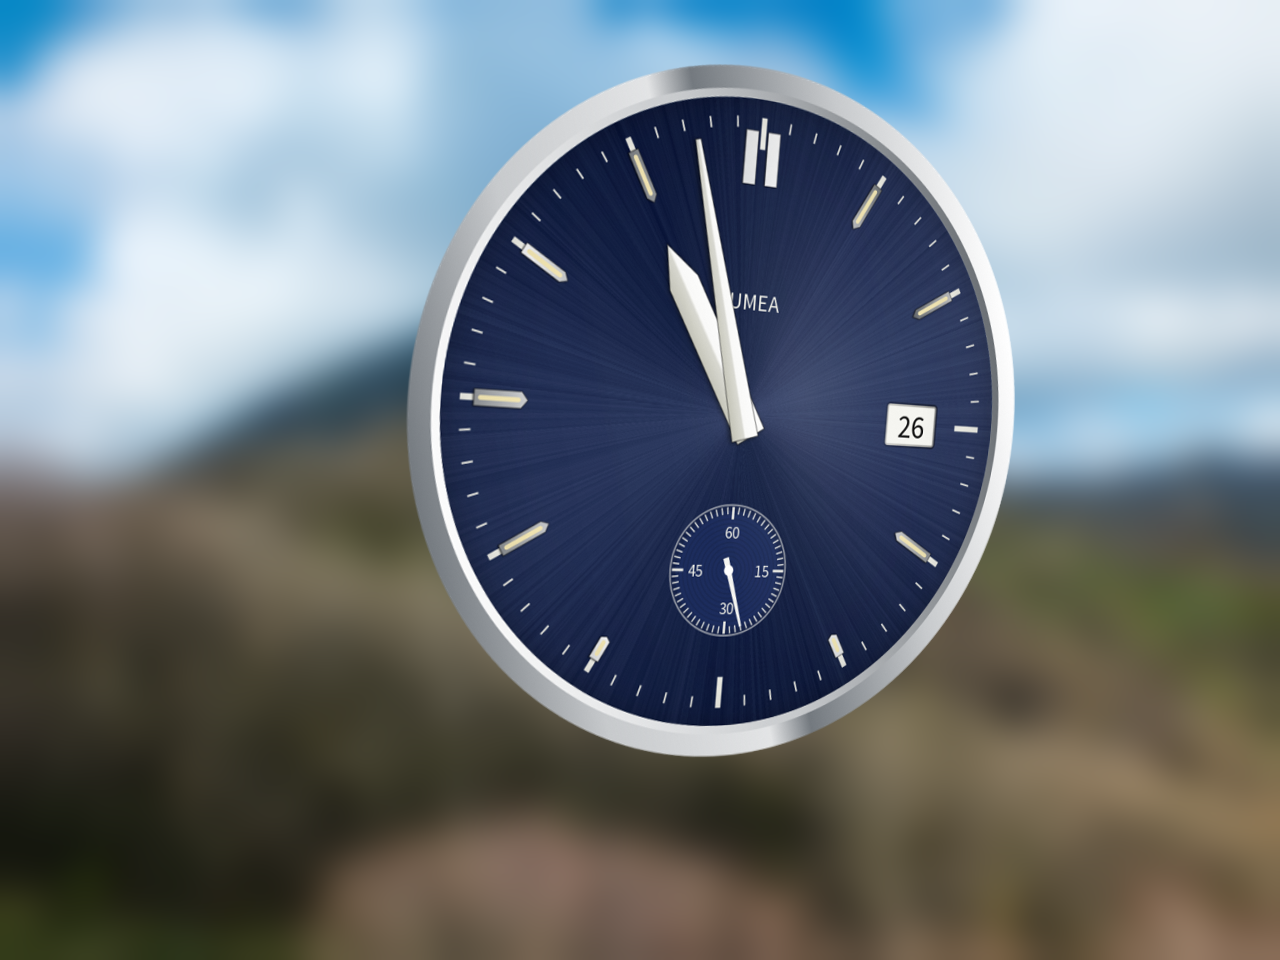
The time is {"hour": 10, "minute": 57, "second": 27}
